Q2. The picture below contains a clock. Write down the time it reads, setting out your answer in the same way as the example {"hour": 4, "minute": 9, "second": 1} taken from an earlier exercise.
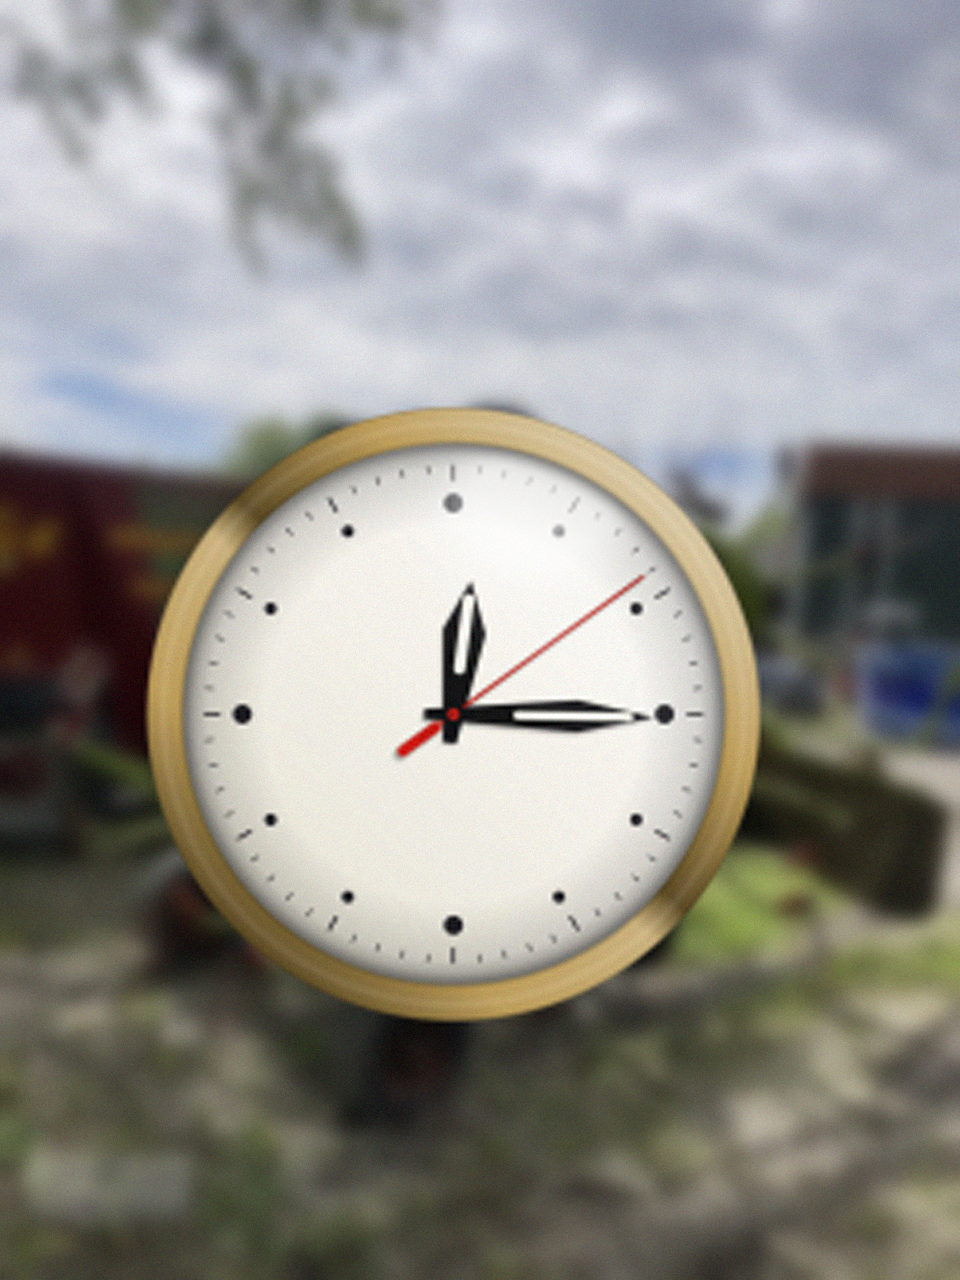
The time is {"hour": 12, "minute": 15, "second": 9}
